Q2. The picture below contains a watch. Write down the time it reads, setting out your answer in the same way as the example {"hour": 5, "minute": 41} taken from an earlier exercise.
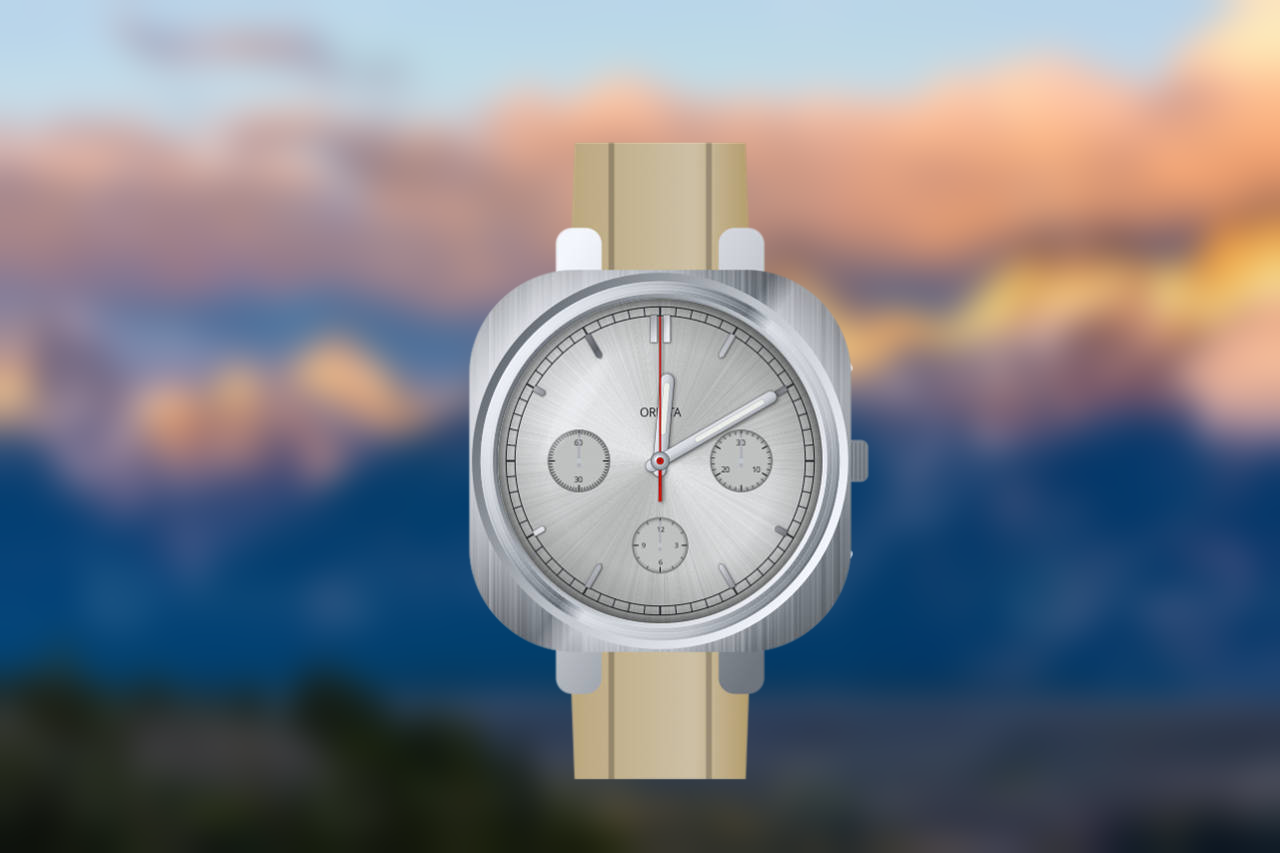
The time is {"hour": 12, "minute": 10}
